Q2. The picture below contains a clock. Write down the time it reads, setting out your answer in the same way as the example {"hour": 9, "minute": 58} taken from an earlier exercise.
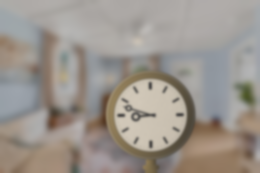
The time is {"hour": 8, "minute": 48}
